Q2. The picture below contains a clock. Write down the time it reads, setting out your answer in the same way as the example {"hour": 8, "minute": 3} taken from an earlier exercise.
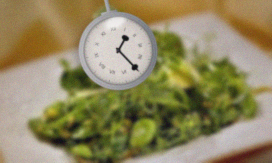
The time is {"hour": 1, "minute": 25}
